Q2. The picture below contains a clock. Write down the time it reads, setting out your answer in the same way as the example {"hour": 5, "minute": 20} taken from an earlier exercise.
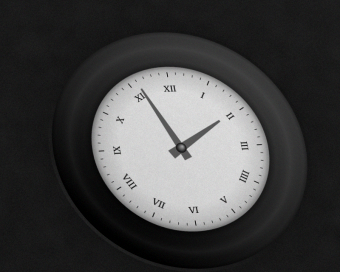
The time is {"hour": 1, "minute": 56}
